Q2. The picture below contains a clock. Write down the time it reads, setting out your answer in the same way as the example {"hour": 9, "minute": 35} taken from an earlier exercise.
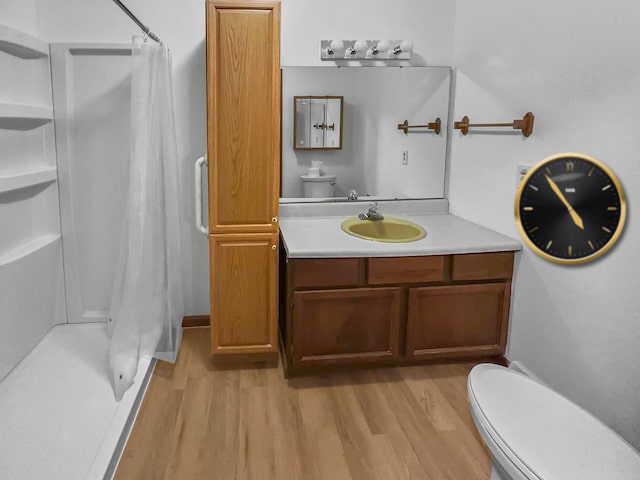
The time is {"hour": 4, "minute": 54}
